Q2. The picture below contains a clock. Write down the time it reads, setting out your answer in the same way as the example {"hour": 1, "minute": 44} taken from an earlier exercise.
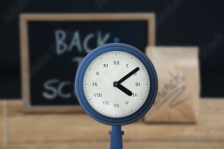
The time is {"hour": 4, "minute": 9}
